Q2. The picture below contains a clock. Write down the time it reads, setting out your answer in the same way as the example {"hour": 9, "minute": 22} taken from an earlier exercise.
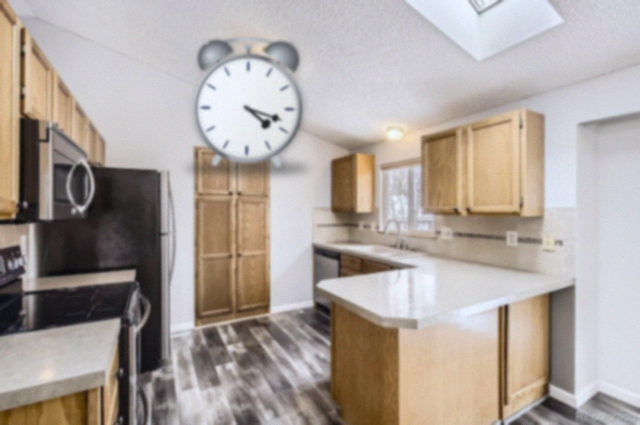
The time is {"hour": 4, "minute": 18}
